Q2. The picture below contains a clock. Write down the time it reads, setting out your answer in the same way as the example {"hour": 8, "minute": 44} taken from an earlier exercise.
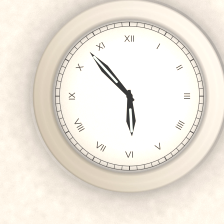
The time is {"hour": 5, "minute": 53}
